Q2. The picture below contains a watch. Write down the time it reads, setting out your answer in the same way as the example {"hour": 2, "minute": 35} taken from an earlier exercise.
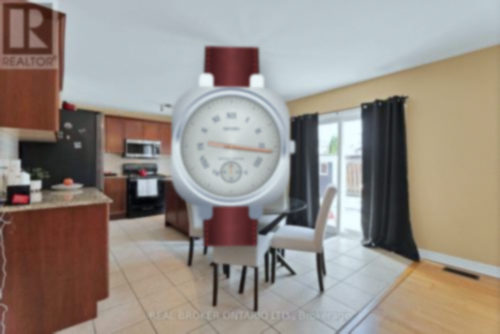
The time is {"hour": 9, "minute": 16}
